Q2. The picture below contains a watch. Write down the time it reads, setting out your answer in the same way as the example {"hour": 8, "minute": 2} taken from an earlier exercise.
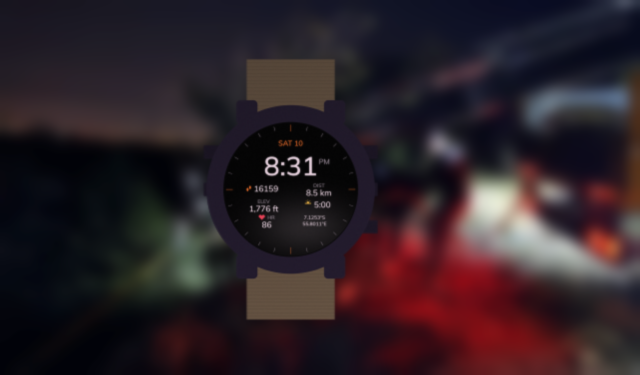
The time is {"hour": 8, "minute": 31}
